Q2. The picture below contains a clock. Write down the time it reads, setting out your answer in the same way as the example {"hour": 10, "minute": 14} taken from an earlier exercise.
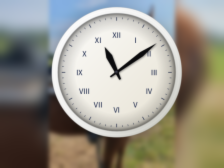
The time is {"hour": 11, "minute": 9}
